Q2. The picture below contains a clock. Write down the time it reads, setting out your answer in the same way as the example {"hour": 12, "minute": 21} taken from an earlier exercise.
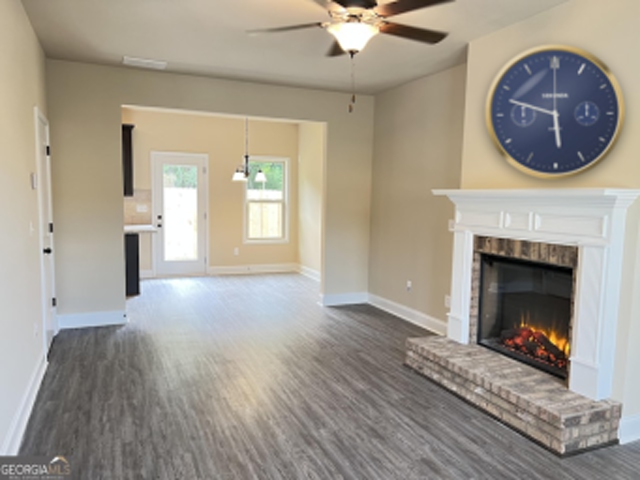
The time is {"hour": 5, "minute": 48}
